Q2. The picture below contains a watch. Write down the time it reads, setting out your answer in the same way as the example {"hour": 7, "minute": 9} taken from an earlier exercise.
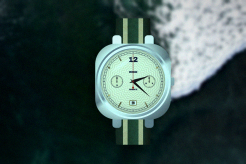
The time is {"hour": 2, "minute": 22}
